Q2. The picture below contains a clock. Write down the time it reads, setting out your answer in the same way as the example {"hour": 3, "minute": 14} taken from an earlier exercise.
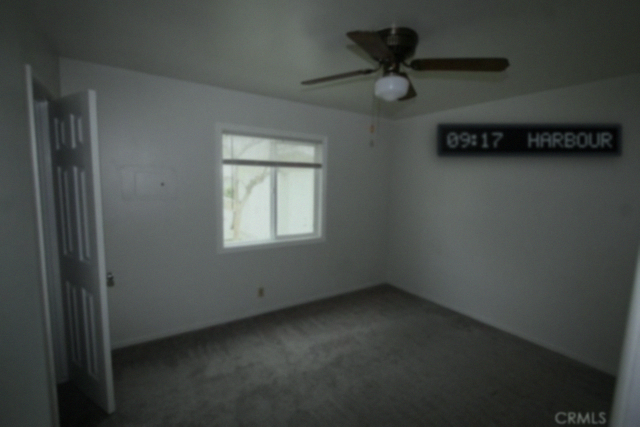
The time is {"hour": 9, "minute": 17}
